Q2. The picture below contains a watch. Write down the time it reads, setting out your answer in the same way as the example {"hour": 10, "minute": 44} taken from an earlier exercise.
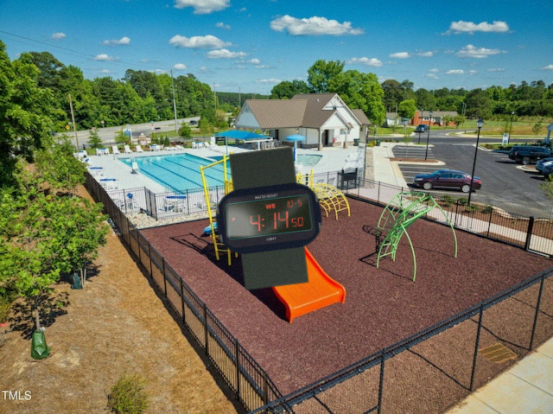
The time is {"hour": 4, "minute": 14}
